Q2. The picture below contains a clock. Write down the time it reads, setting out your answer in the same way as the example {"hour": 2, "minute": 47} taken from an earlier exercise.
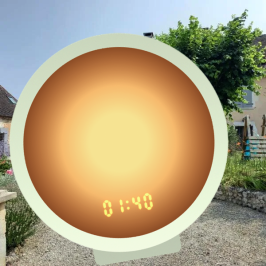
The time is {"hour": 1, "minute": 40}
